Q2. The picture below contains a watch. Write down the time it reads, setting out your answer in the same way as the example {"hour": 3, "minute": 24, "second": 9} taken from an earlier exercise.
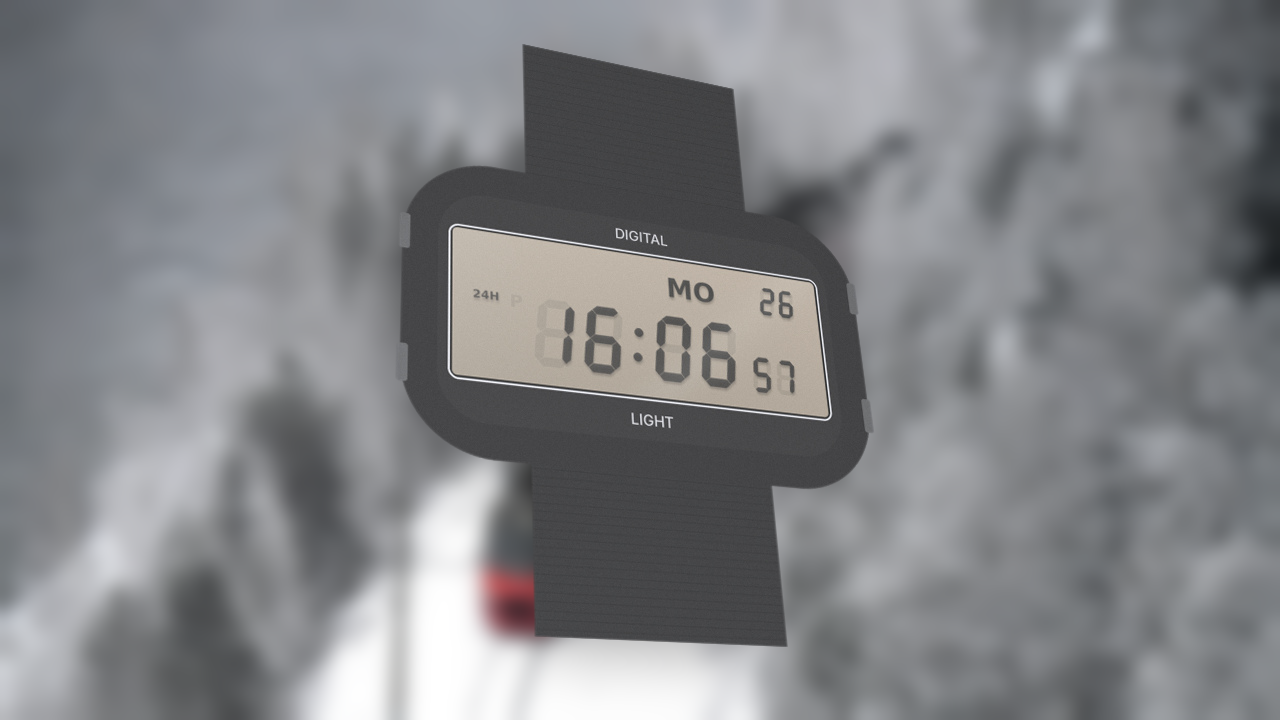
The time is {"hour": 16, "minute": 6, "second": 57}
